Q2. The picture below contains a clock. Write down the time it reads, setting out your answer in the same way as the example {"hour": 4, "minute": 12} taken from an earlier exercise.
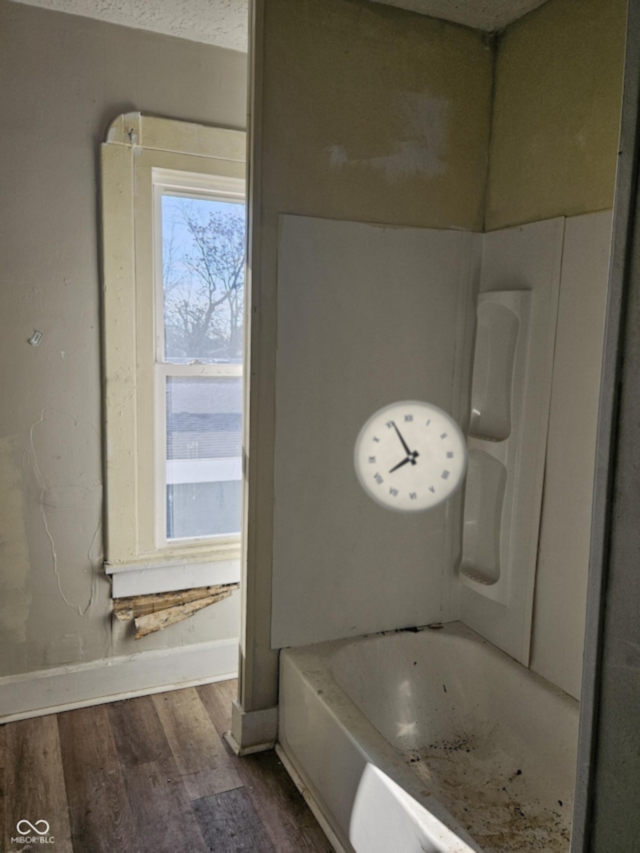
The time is {"hour": 7, "minute": 56}
